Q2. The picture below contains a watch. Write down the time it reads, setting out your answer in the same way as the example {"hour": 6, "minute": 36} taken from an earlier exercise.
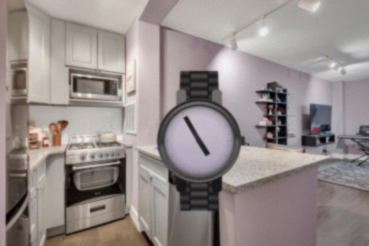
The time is {"hour": 4, "minute": 55}
